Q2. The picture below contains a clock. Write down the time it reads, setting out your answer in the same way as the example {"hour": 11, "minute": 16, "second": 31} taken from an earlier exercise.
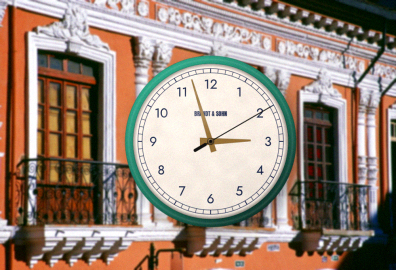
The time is {"hour": 2, "minute": 57, "second": 10}
